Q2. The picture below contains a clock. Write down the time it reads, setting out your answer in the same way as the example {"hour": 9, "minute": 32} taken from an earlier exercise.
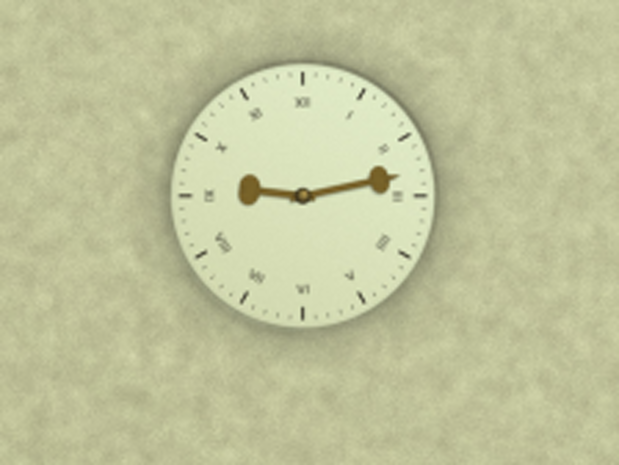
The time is {"hour": 9, "minute": 13}
